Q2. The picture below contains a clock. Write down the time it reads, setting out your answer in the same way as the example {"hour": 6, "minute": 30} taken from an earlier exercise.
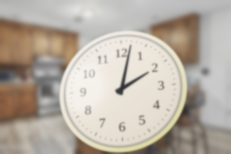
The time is {"hour": 2, "minute": 2}
